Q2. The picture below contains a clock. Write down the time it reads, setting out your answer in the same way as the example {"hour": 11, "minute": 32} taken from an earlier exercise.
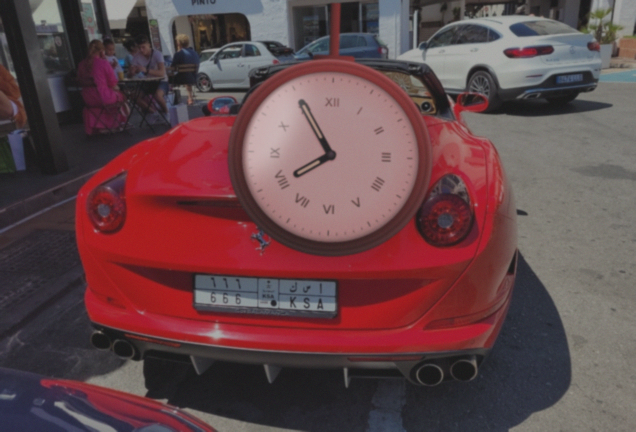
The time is {"hour": 7, "minute": 55}
